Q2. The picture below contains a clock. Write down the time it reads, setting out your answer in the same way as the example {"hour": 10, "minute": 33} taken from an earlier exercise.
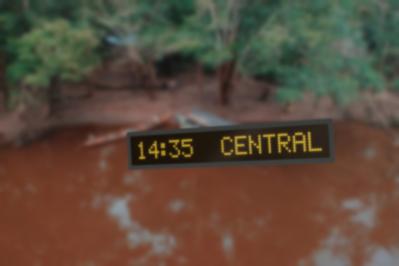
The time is {"hour": 14, "minute": 35}
